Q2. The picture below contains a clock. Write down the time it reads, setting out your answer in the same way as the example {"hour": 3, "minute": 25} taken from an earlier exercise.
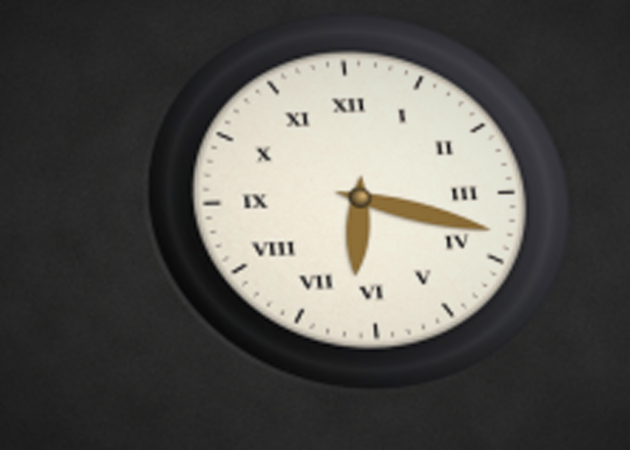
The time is {"hour": 6, "minute": 18}
